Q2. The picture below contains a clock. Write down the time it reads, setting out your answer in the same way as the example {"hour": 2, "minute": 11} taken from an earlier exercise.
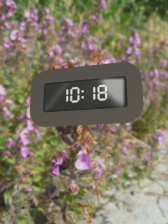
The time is {"hour": 10, "minute": 18}
